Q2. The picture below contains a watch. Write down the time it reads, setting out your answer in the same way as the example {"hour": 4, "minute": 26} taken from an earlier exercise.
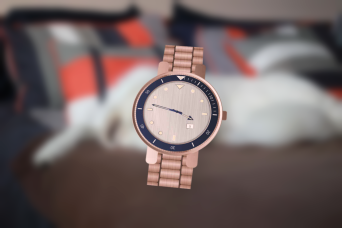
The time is {"hour": 3, "minute": 47}
